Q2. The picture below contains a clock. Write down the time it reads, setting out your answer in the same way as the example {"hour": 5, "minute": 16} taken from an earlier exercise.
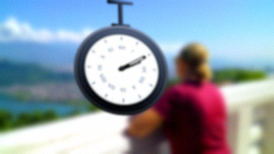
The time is {"hour": 2, "minute": 10}
